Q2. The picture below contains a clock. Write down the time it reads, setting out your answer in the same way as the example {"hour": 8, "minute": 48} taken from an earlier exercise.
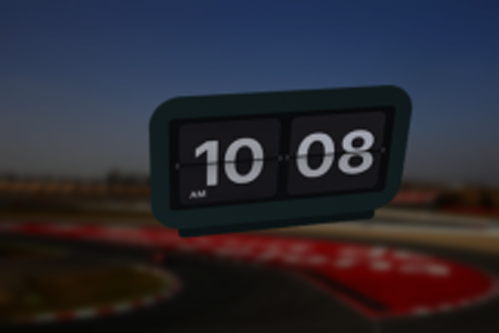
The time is {"hour": 10, "minute": 8}
